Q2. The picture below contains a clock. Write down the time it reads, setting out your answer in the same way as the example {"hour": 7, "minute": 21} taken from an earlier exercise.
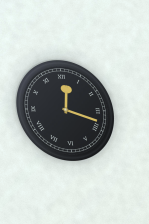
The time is {"hour": 12, "minute": 18}
